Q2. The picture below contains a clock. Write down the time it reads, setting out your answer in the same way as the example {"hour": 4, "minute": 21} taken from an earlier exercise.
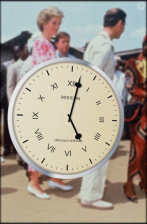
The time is {"hour": 5, "minute": 2}
